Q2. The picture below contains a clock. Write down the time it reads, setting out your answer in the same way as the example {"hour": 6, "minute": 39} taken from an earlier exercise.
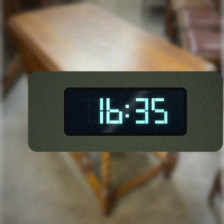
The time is {"hour": 16, "minute": 35}
